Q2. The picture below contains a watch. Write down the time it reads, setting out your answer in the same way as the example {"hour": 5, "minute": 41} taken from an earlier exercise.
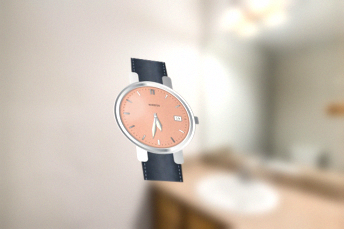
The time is {"hour": 5, "minute": 32}
